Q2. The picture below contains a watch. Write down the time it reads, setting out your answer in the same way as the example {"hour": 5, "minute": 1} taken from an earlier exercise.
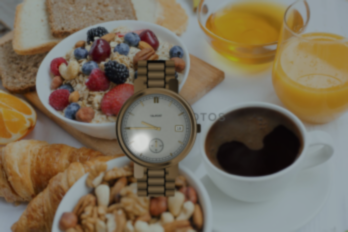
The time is {"hour": 9, "minute": 45}
